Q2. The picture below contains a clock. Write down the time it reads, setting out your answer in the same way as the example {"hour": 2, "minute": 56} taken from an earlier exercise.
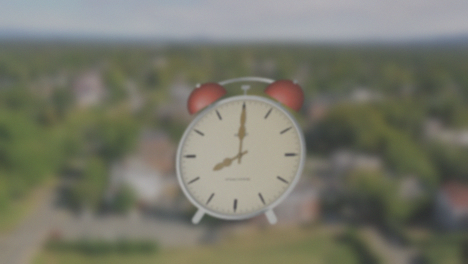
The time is {"hour": 8, "minute": 0}
